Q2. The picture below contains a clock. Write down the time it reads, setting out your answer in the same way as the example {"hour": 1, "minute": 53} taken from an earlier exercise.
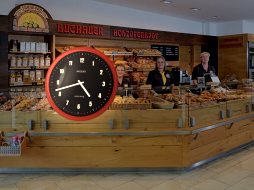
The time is {"hour": 4, "minute": 42}
